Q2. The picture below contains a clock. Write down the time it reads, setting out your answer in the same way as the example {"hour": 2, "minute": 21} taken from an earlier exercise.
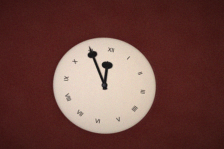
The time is {"hour": 11, "minute": 55}
